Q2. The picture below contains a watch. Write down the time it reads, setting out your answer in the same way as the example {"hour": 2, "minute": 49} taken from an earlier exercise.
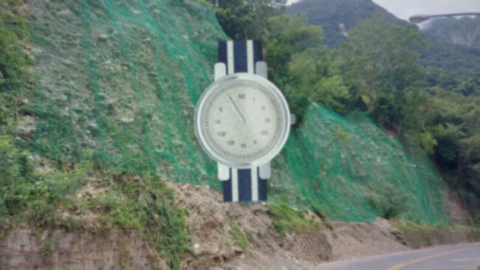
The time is {"hour": 10, "minute": 55}
